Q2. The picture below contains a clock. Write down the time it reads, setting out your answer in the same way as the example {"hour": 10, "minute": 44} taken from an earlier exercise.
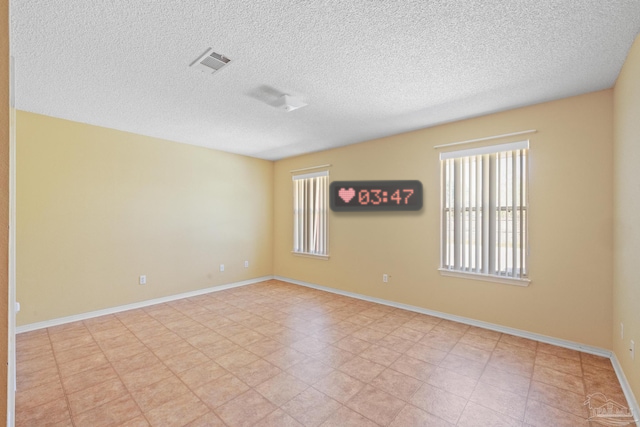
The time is {"hour": 3, "minute": 47}
